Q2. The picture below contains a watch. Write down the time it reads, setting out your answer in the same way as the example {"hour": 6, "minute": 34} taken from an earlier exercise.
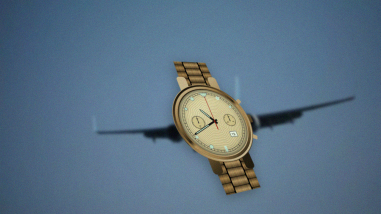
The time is {"hour": 10, "minute": 41}
